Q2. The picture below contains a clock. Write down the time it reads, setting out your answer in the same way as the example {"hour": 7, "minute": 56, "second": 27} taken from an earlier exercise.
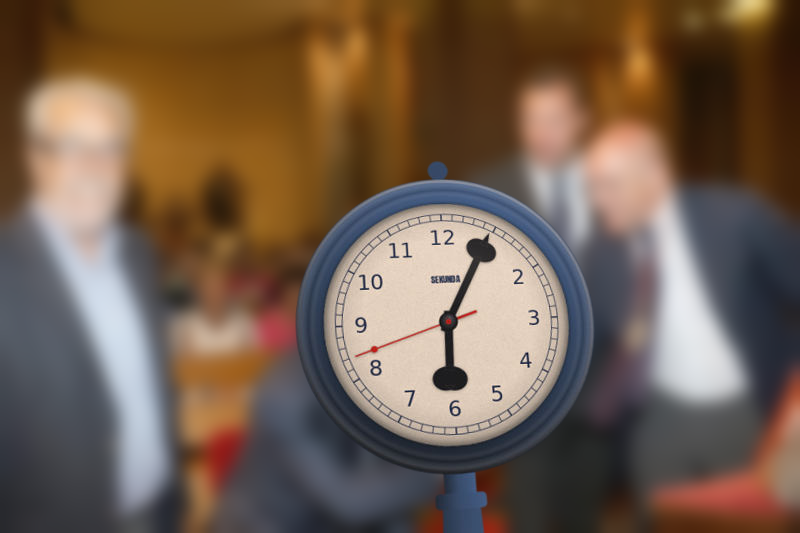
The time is {"hour": 6, "minute": 4, "second": 42}
